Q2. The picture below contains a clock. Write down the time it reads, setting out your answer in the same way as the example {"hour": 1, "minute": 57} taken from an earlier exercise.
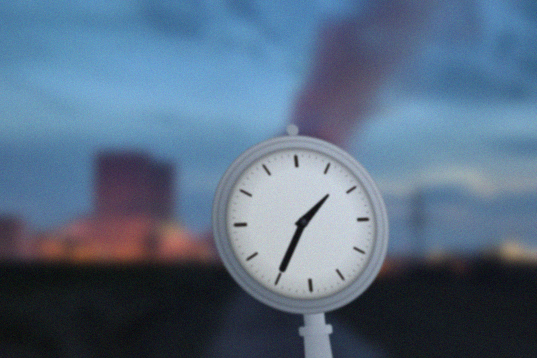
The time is {"hour": 1, "minute": 35}
